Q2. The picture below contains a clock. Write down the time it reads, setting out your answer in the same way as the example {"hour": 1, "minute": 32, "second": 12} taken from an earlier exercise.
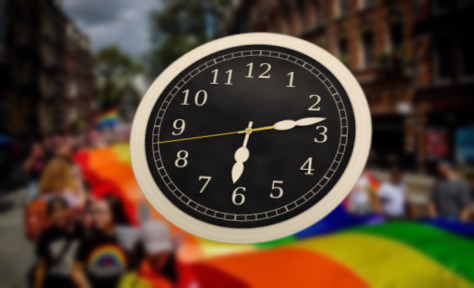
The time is {"hour": 6, "minute": 12, "second": 43}
